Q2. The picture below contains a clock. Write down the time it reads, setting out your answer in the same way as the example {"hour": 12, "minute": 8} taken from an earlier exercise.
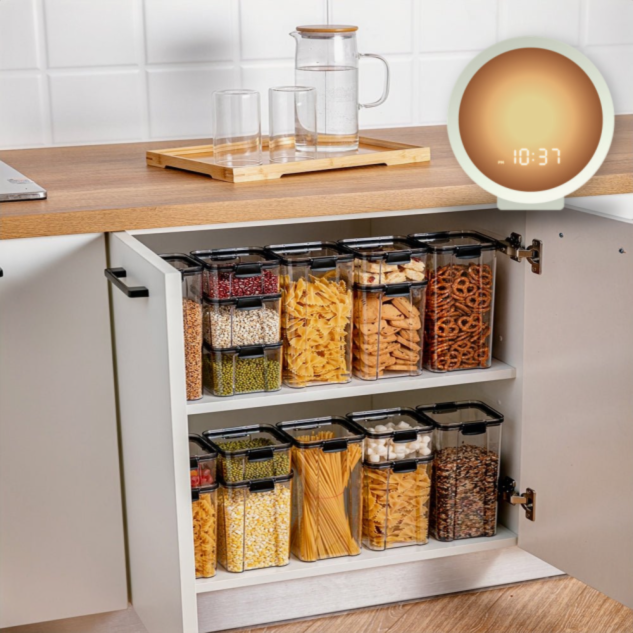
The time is {"hour": 10, "minute": 37}
